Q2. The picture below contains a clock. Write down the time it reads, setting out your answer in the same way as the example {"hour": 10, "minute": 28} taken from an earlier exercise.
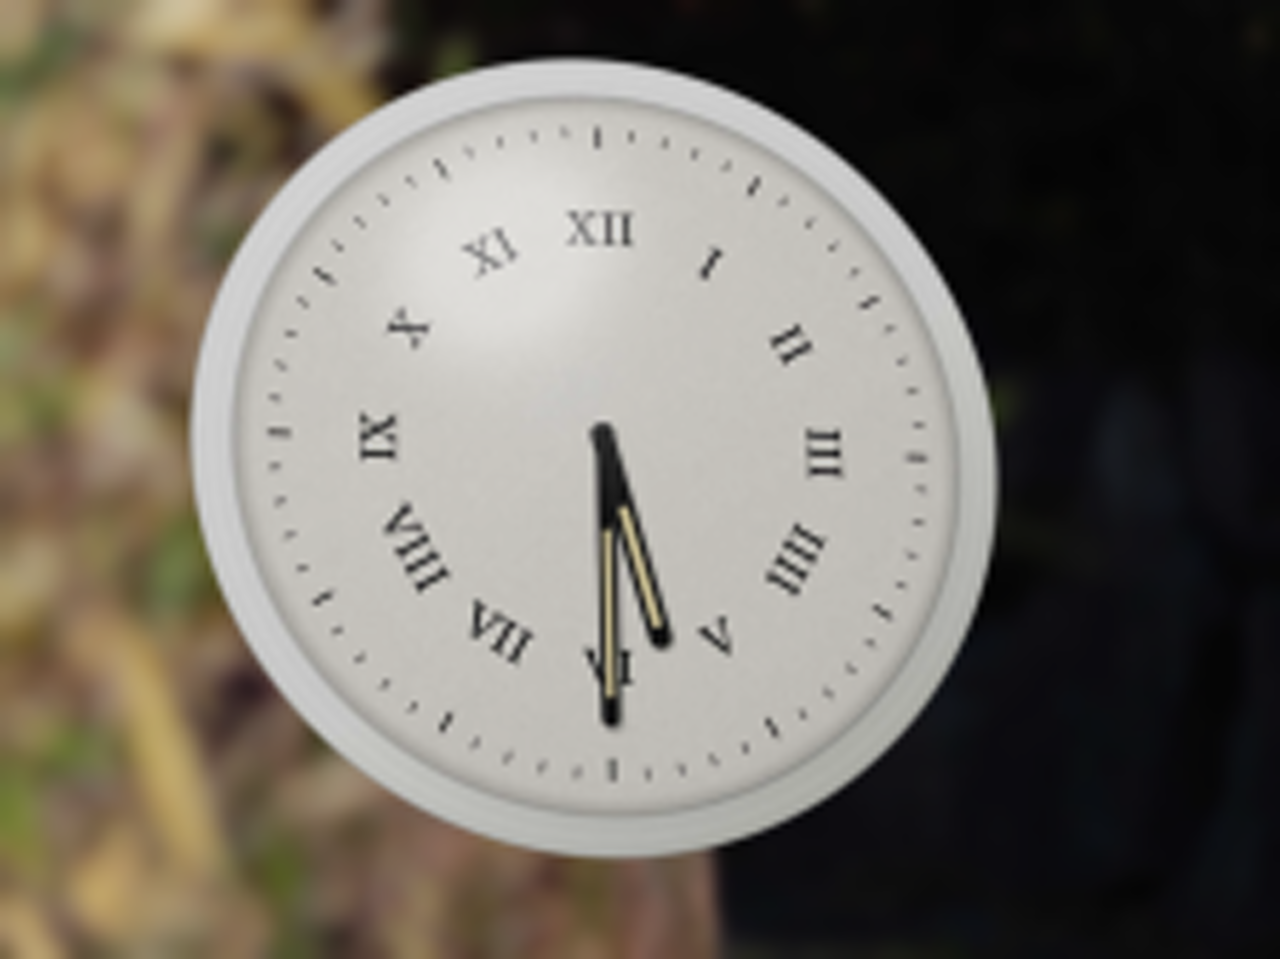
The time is {"hour": 5, "minute": 30}
